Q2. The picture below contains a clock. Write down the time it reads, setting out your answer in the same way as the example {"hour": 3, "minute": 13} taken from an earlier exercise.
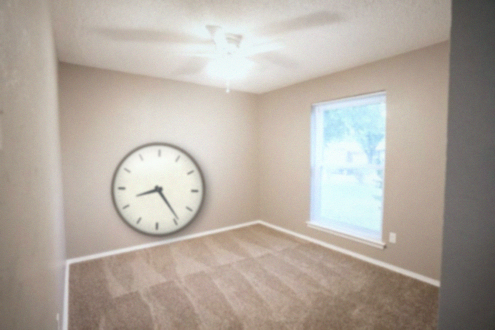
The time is {"hour": 8, "minute": 24}
